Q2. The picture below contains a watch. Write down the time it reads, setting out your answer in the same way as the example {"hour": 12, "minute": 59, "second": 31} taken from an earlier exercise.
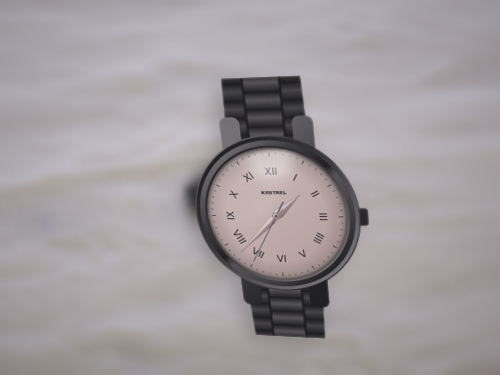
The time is {"hour": 1, "minute": 37, "second": 35}
